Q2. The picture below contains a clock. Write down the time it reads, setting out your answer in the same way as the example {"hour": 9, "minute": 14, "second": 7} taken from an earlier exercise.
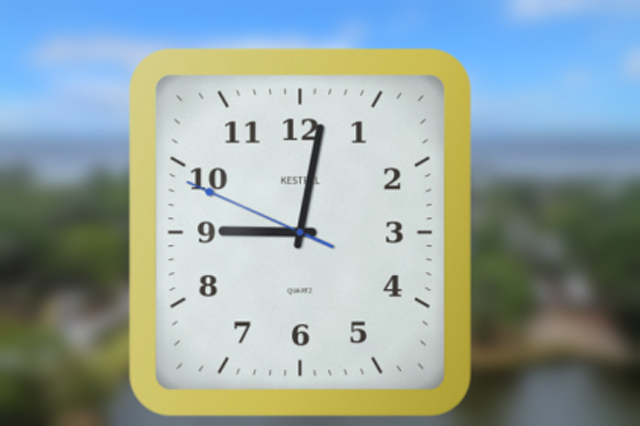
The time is {"hour": 9, "minute": 1, "second": 49}
